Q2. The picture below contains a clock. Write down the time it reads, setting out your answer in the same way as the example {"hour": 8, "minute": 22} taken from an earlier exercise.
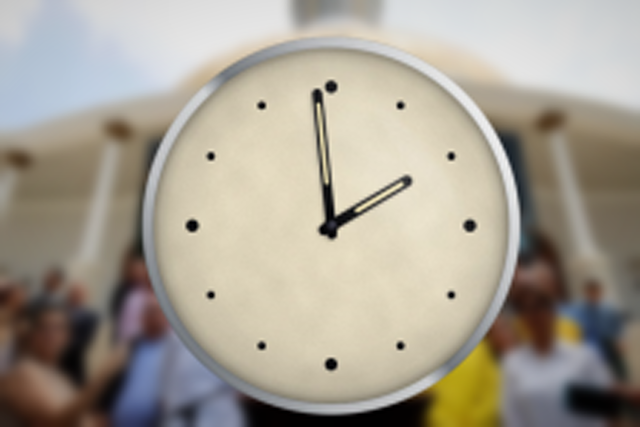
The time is {"hour": 1, "minute": 59}
